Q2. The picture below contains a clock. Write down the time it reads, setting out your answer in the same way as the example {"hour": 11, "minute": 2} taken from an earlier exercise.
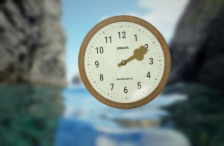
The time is {"hour": 2, "minute": 10}
